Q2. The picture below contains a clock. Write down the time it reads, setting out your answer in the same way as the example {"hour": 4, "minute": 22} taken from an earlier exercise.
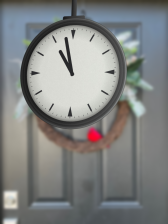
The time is {"hour": 10, "minute": 58}
